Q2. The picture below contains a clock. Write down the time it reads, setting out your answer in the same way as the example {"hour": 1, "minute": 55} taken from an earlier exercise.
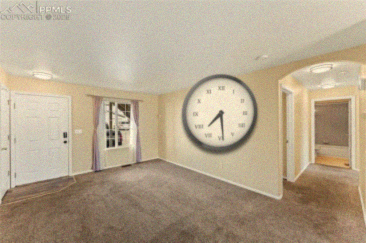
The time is {"hour": 7, "minute": 29}
